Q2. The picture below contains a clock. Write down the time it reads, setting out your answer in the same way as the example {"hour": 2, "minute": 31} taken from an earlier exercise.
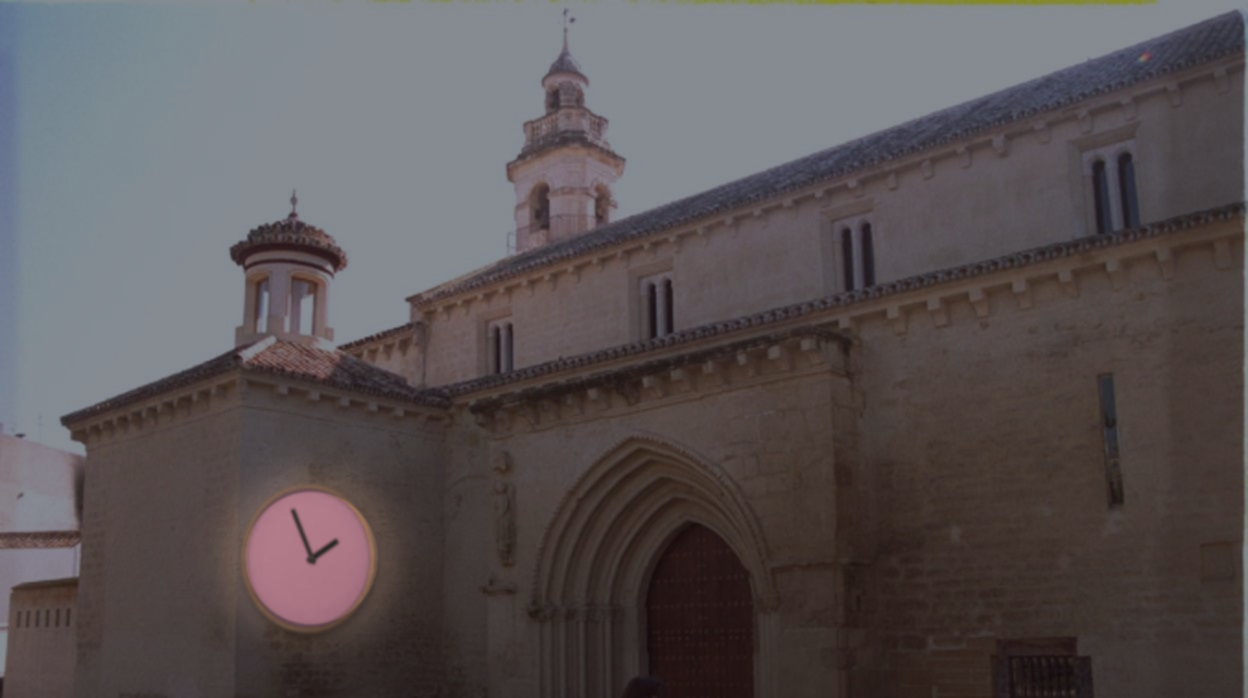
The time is {"hour": 1, "minute": 56}
